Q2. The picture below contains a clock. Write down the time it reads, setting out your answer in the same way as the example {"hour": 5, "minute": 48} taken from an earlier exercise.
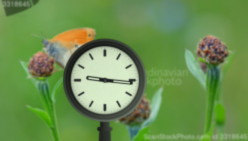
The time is {"hour": 9, "minute": 16}
